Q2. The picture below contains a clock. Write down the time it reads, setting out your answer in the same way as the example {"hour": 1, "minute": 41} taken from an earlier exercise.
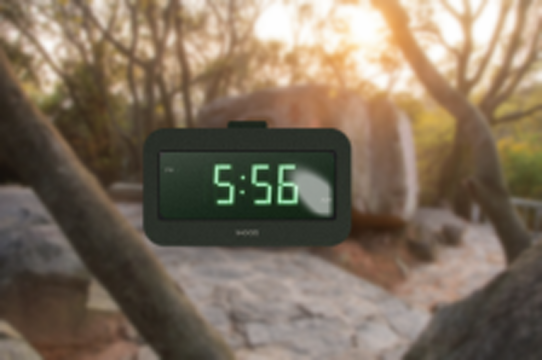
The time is {"hour": 5, "minute": 56}
